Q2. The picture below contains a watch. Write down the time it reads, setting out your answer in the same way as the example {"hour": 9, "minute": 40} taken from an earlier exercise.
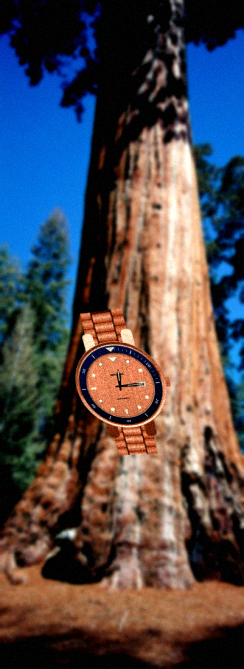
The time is {"hour": 12, "minute": 15}
